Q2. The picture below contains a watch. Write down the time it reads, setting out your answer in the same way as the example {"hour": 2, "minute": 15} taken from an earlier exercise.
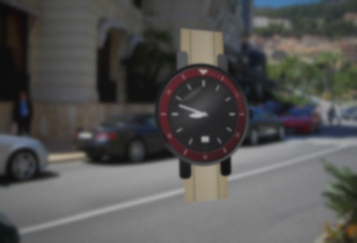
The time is {"hour": 8, "minute": 48}
